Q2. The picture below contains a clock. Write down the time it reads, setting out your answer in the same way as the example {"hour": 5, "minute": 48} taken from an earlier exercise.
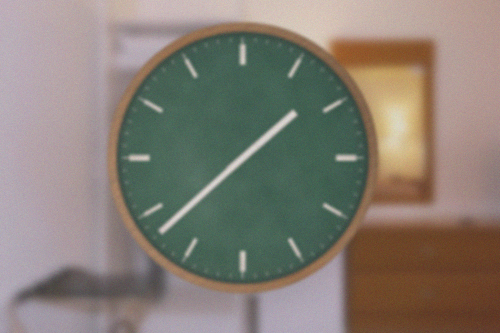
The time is {"hour": 1, "minute": 38}
